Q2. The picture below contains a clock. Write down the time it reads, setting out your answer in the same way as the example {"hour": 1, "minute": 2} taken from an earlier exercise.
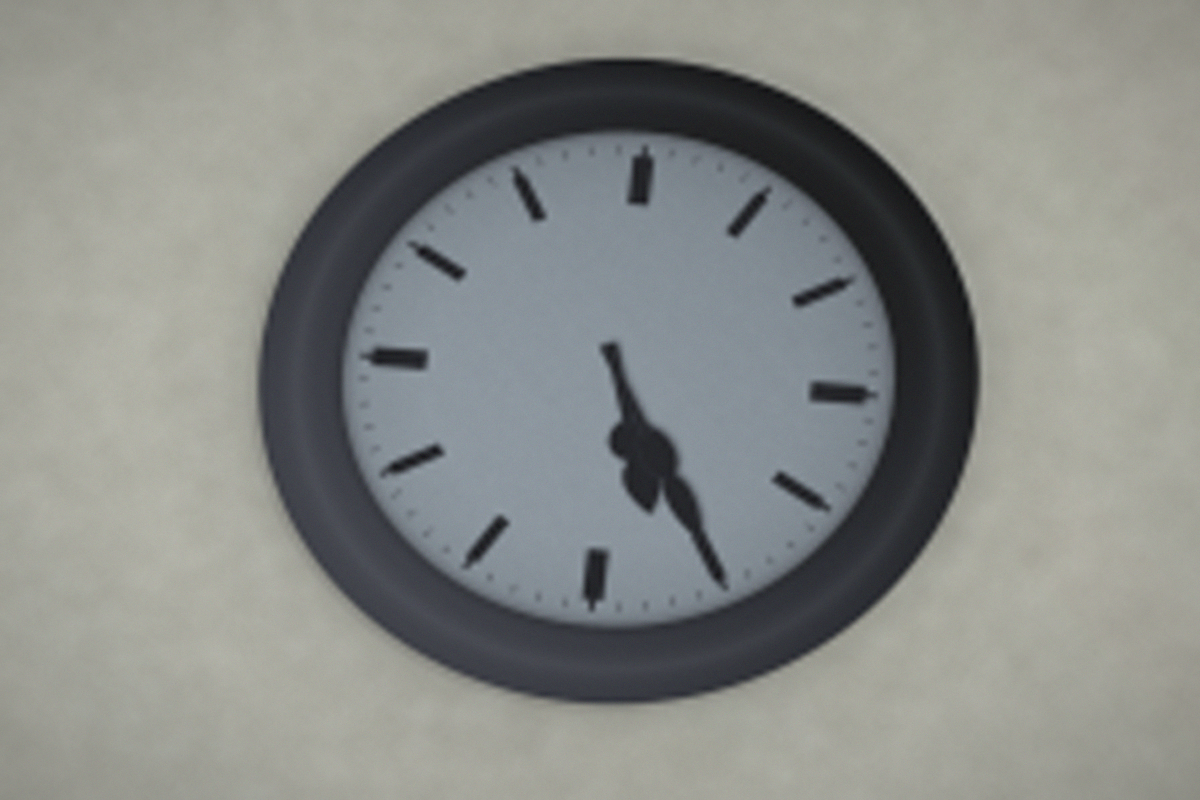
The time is {"hour": 5, "minute": 25}
